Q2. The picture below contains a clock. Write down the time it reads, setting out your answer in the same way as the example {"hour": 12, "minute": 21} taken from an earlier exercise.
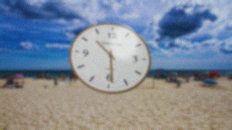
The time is {"hour": 10, "minute": 29}
